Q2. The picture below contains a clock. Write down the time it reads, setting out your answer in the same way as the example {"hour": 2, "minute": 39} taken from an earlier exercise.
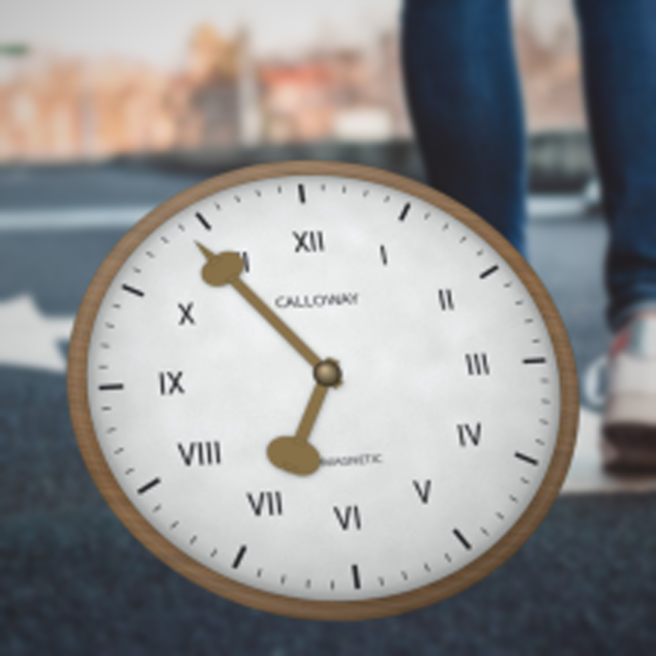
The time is {"hour": 6, "minute": 54}
